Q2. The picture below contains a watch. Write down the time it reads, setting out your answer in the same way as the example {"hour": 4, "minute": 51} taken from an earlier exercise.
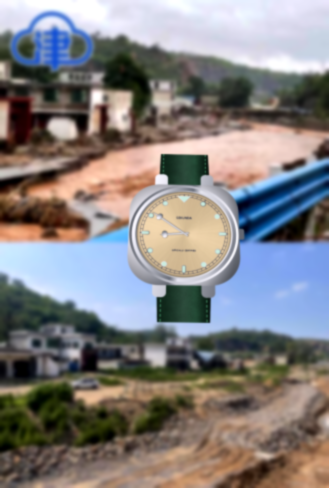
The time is {"hour": 8, "minute": 51}
